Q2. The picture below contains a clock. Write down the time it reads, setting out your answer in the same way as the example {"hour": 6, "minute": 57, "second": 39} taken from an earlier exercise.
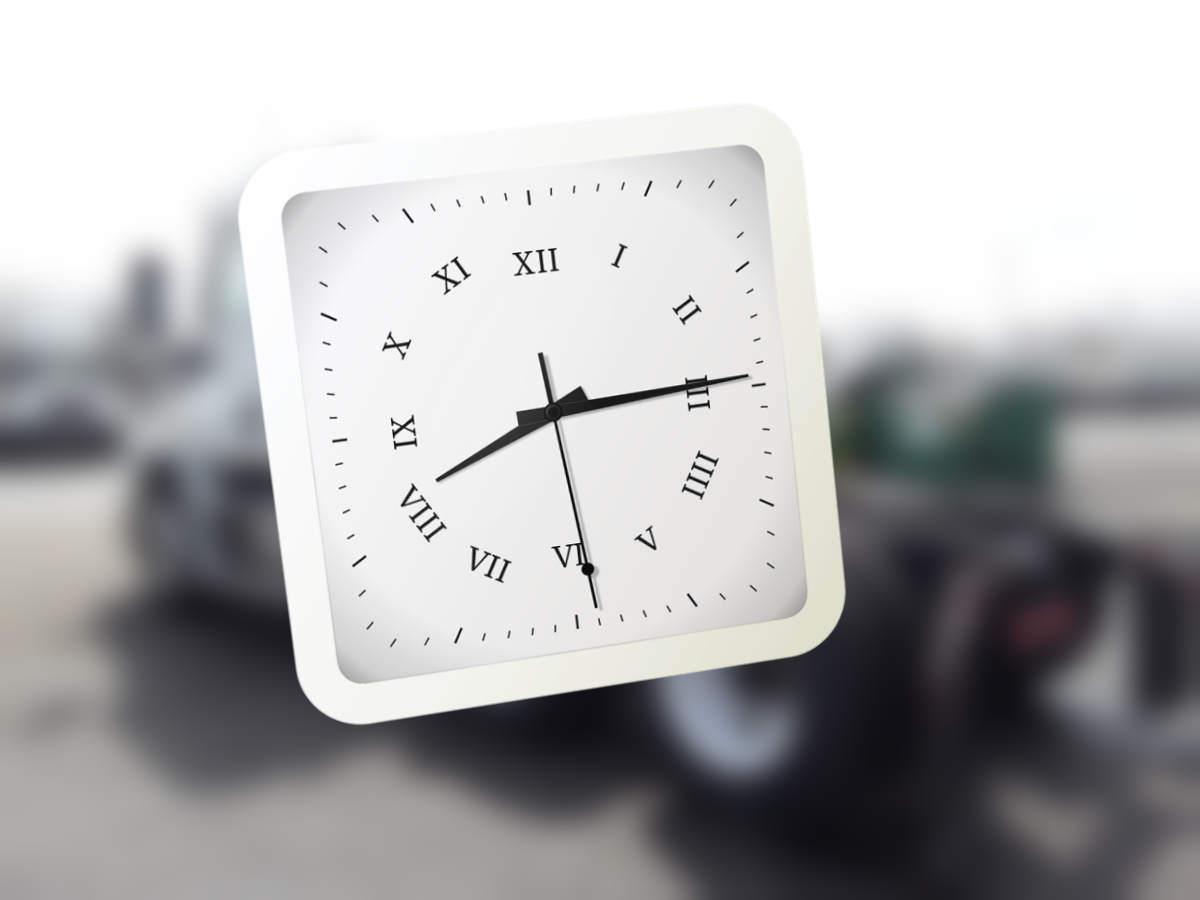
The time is {"hour": 8, "minute": 14, "second": 29}
